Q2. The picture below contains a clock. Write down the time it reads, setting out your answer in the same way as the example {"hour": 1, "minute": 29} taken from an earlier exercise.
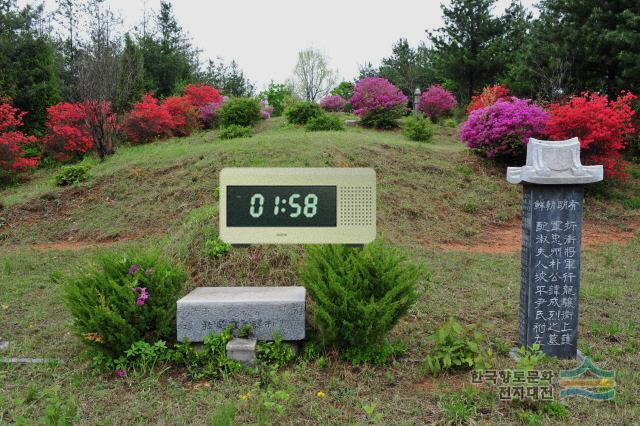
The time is {"hour": 1, "minute": 58}
